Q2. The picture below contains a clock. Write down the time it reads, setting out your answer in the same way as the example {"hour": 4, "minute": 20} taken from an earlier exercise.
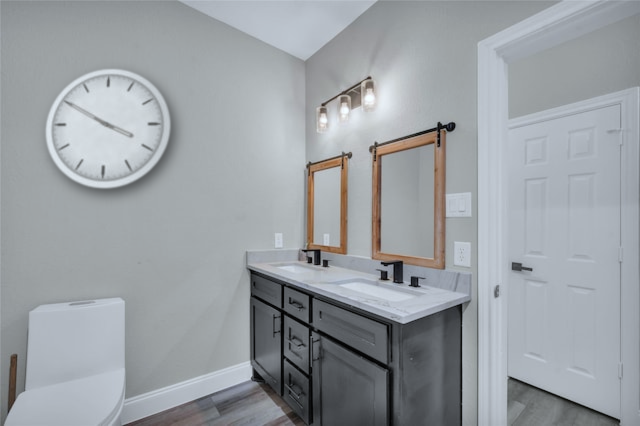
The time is {"hour": 3, "minute": 50}
